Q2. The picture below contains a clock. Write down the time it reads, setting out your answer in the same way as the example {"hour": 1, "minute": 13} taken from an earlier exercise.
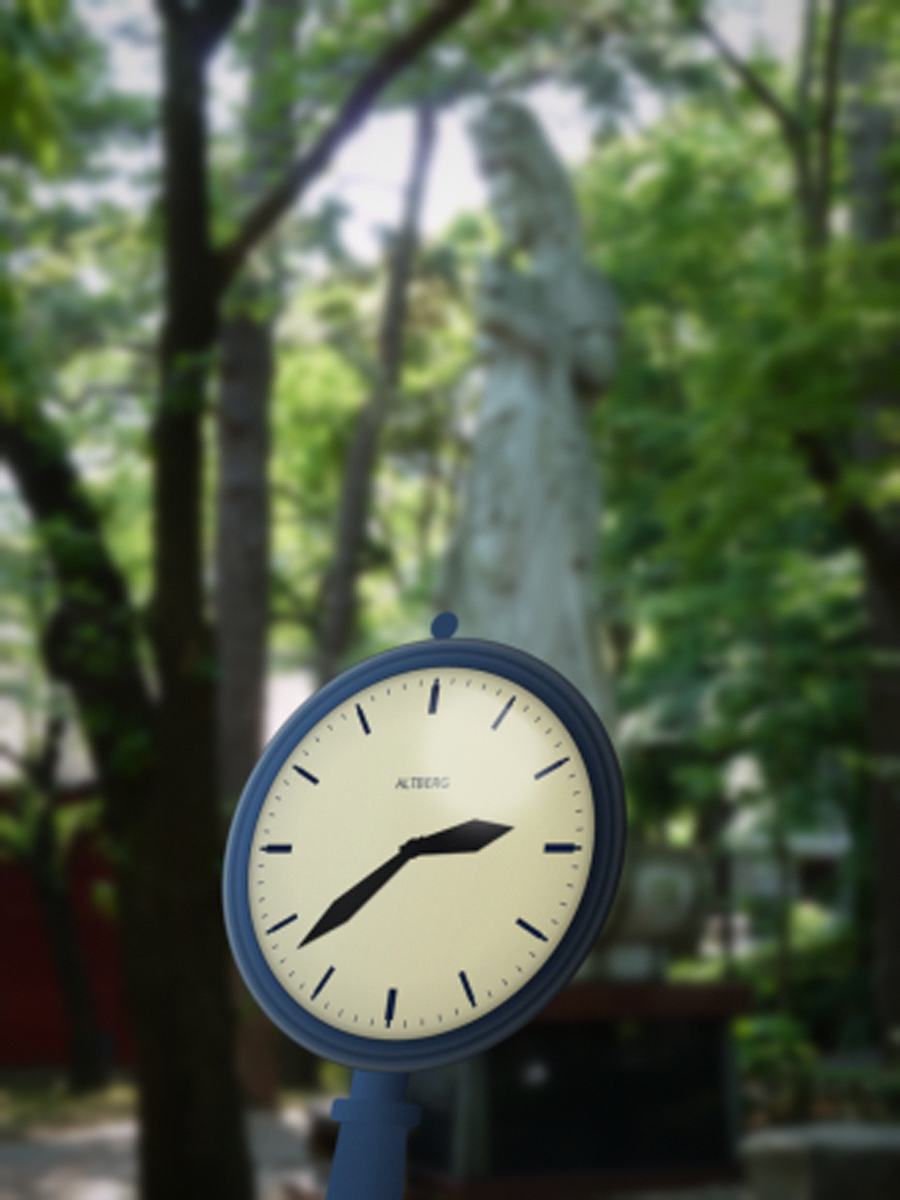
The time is {"hour": 2, "minute": 38}
